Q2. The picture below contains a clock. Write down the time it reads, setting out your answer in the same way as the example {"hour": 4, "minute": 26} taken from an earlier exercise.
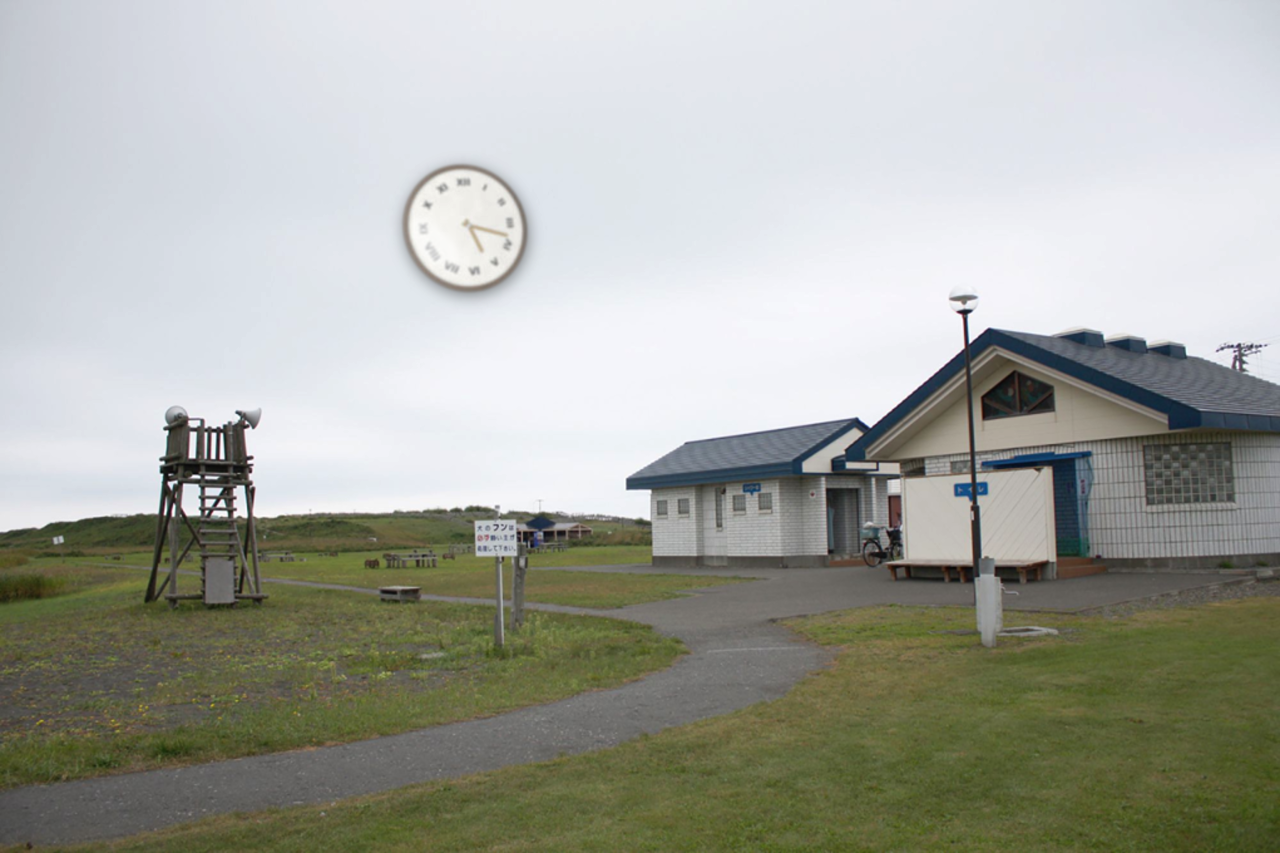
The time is {"hour": 5, "minute": 18}
